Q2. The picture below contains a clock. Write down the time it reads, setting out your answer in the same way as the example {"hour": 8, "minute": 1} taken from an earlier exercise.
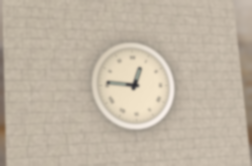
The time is {"hour": 12, "minute": 46}
